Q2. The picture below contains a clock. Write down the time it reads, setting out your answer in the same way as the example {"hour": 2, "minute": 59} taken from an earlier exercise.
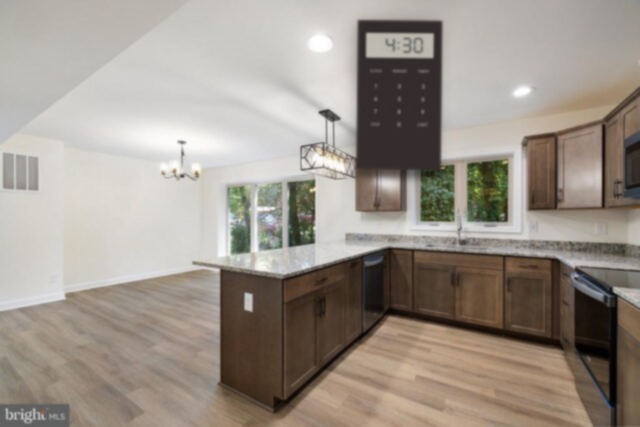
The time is {"hour": 4, "minute": 30}
